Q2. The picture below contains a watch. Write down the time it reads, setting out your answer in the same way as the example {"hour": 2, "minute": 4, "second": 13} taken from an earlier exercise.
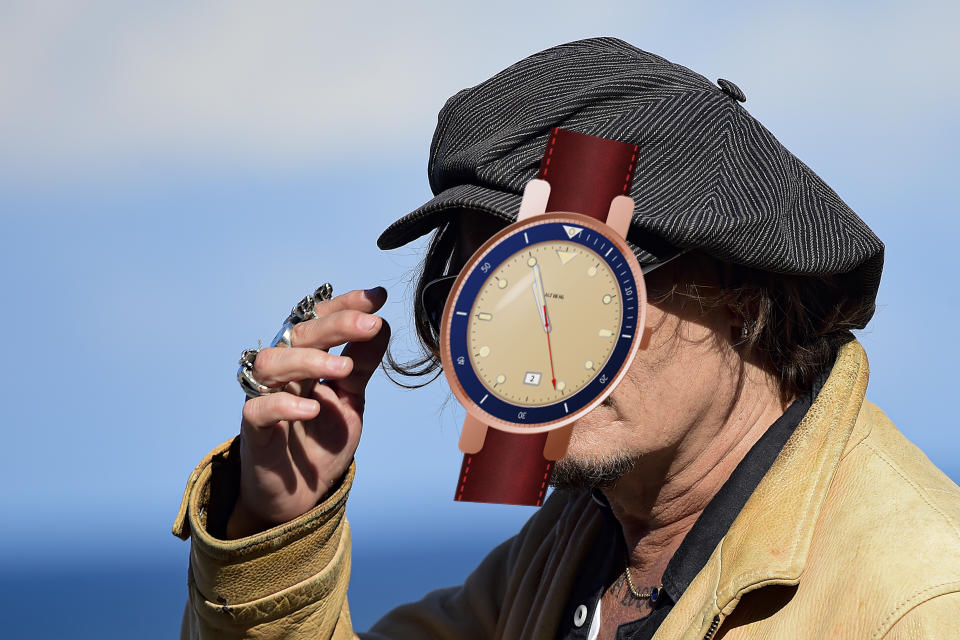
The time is {"hour": 10, "minute": 55, "second": 26}
